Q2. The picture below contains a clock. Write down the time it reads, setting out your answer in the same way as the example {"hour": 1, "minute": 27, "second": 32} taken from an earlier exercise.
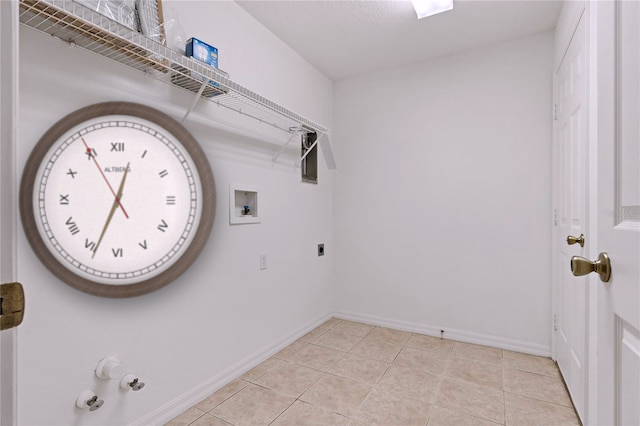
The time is {"hour": 12, "minute": 33, "second": 55}
